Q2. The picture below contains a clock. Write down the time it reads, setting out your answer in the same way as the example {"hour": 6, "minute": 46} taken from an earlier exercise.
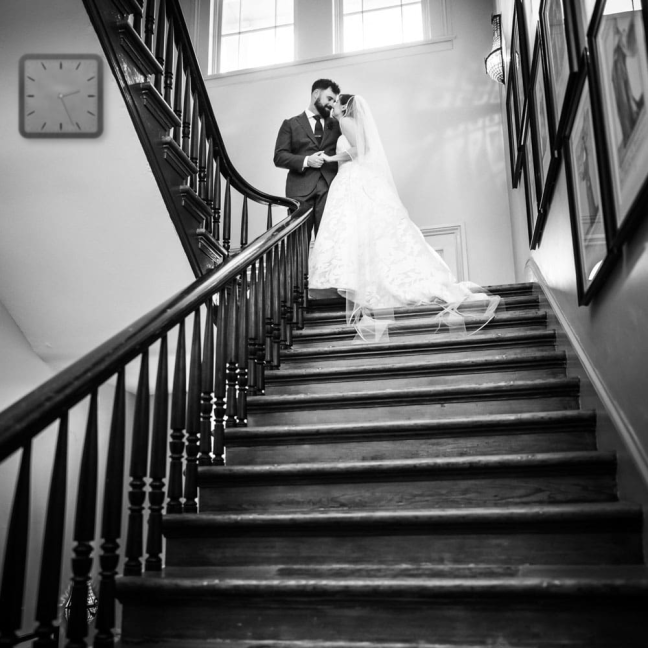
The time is {"hour": 2, "minute": 26}
